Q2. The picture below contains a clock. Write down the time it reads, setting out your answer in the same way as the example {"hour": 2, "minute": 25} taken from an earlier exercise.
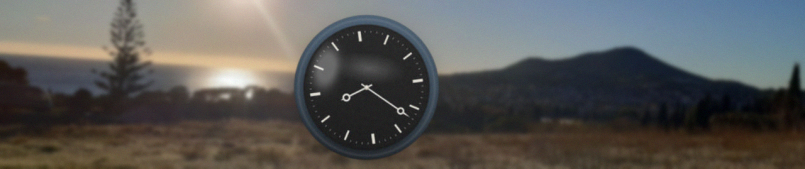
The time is {"hour": 8, "minute": 22}
